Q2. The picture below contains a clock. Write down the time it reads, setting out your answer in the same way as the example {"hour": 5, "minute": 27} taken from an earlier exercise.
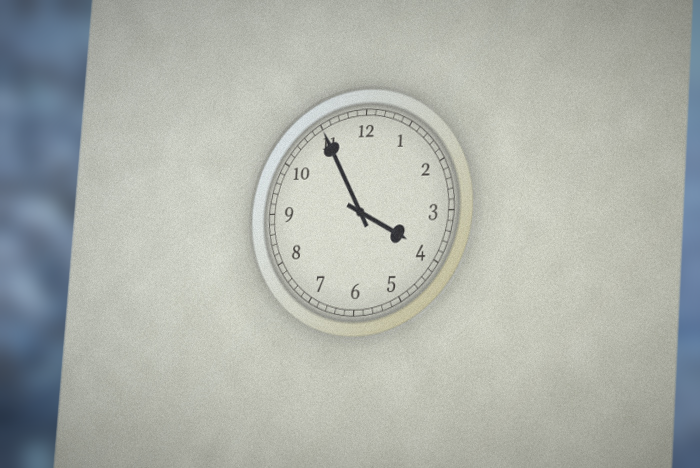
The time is {"hour": 3, "minute": 55}
